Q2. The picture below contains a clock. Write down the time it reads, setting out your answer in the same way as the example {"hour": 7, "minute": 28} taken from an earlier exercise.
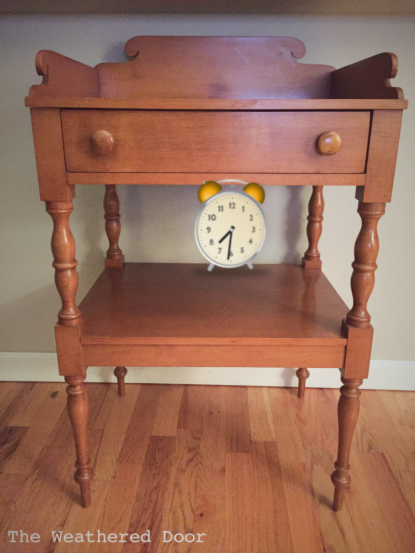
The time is {"hour": 7, "minute": 31}
